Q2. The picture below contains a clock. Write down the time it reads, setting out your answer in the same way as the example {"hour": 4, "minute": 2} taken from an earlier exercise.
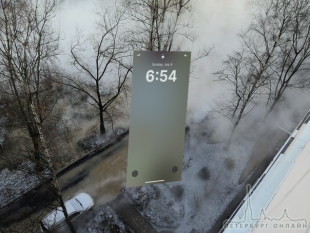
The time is {"hour": 6, "minute": 54}
